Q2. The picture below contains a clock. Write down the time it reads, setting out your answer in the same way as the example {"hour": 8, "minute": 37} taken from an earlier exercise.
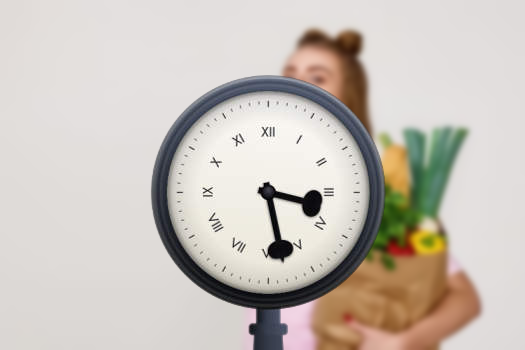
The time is {"hour": 3, "minute": 28}
